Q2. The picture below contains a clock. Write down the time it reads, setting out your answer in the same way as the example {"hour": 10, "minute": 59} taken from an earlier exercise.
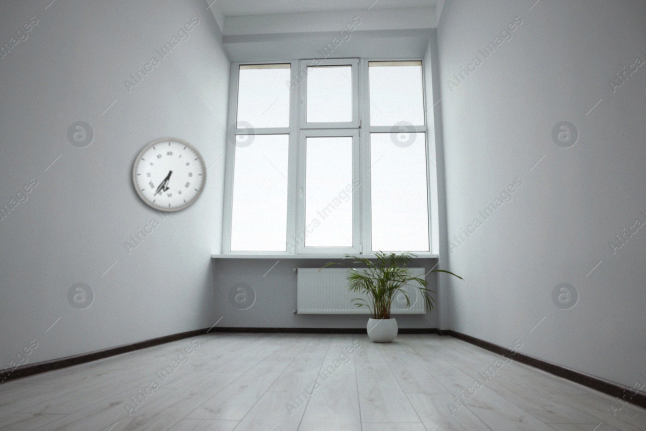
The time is {"hour": 6, "minute": 36}
